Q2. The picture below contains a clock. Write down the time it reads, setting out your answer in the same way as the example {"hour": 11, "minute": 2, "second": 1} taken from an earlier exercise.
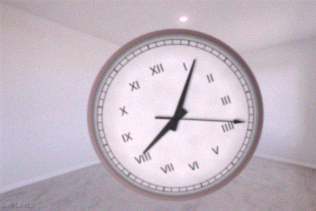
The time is {"hour": 8, "minute": 6, "second": 19}
